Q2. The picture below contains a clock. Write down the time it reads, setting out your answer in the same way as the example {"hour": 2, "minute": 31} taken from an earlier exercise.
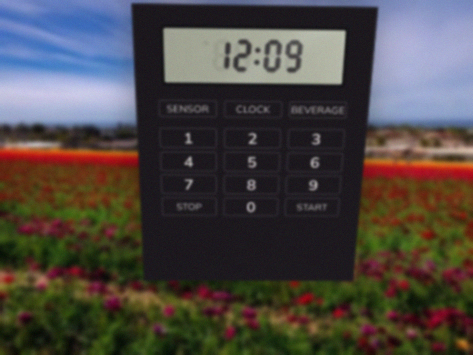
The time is {"hour": 12, "minute": 9}
